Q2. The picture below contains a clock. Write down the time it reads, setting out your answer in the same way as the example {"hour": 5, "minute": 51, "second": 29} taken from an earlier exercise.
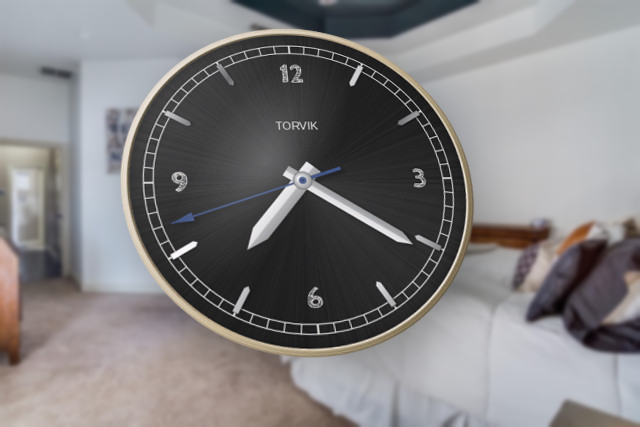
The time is {"hour": 7, "minute": 20, "second": 42}
